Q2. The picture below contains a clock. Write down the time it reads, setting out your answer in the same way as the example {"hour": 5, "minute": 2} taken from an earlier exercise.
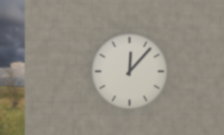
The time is {"hour": 12, "minute": 7}
